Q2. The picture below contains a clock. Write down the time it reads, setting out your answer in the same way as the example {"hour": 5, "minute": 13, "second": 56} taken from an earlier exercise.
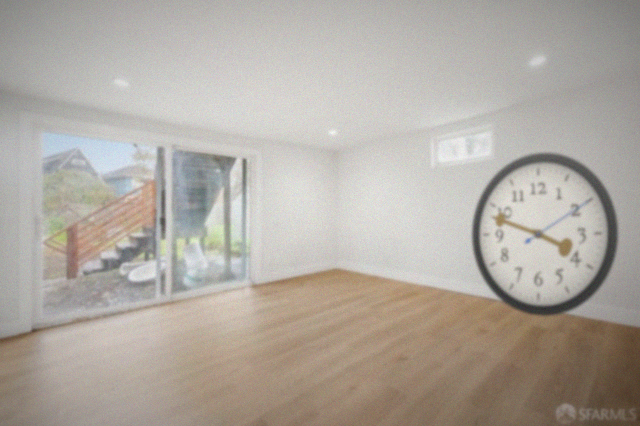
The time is {"hour": 3, "minute": 48, "second": 10}
